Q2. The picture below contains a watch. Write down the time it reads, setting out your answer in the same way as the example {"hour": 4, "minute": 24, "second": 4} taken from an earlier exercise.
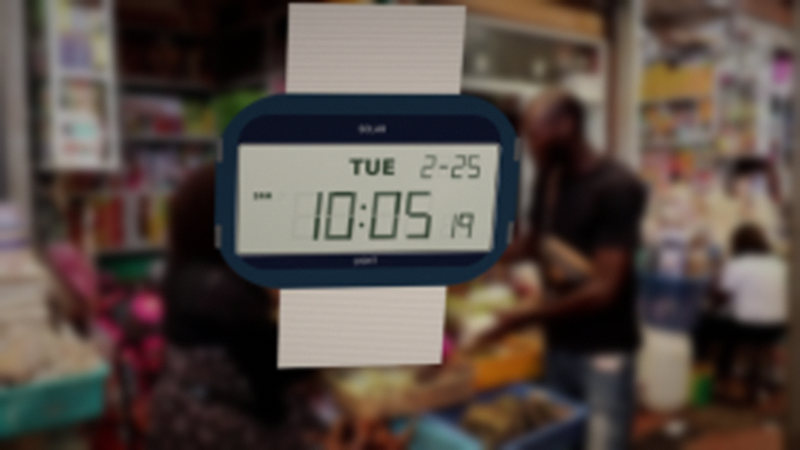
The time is {"hour": 10, "minute": 5, "second": 19}
